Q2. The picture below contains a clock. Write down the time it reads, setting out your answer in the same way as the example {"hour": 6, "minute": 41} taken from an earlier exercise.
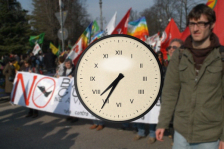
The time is {"hour": 7, "minute": 35}
